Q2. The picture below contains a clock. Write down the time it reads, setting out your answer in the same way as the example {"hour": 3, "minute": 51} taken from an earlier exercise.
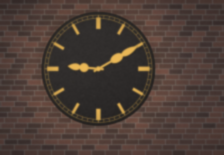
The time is {"hour": 9, "minute": 10}
